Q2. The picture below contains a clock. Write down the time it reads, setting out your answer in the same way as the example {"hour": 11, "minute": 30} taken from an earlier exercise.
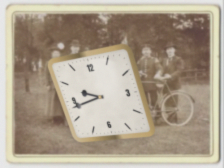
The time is {"hour": 9, "minute": 43}
